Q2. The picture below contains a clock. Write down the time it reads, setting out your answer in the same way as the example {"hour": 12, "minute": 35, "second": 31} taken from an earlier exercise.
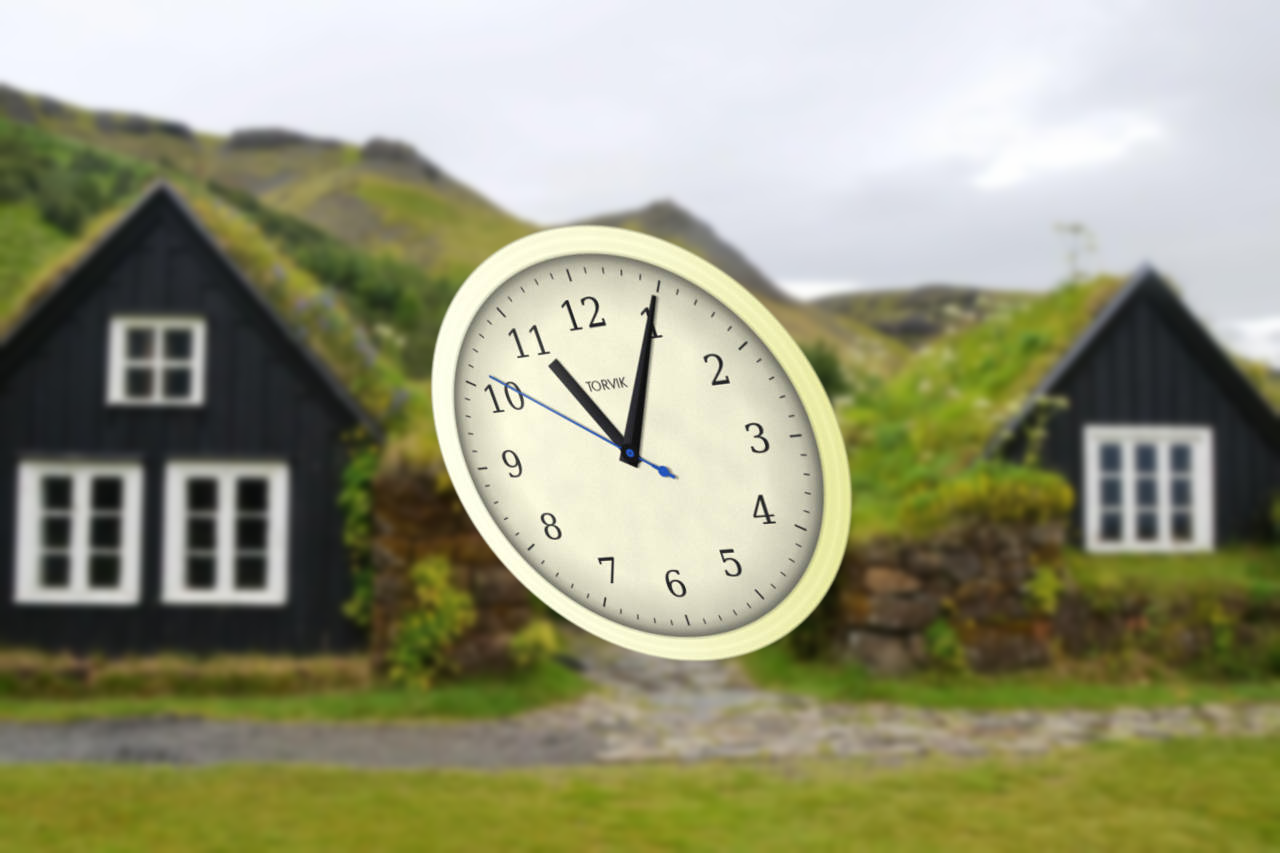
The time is {"hour": 11, "minute": 4, "second": 51}
